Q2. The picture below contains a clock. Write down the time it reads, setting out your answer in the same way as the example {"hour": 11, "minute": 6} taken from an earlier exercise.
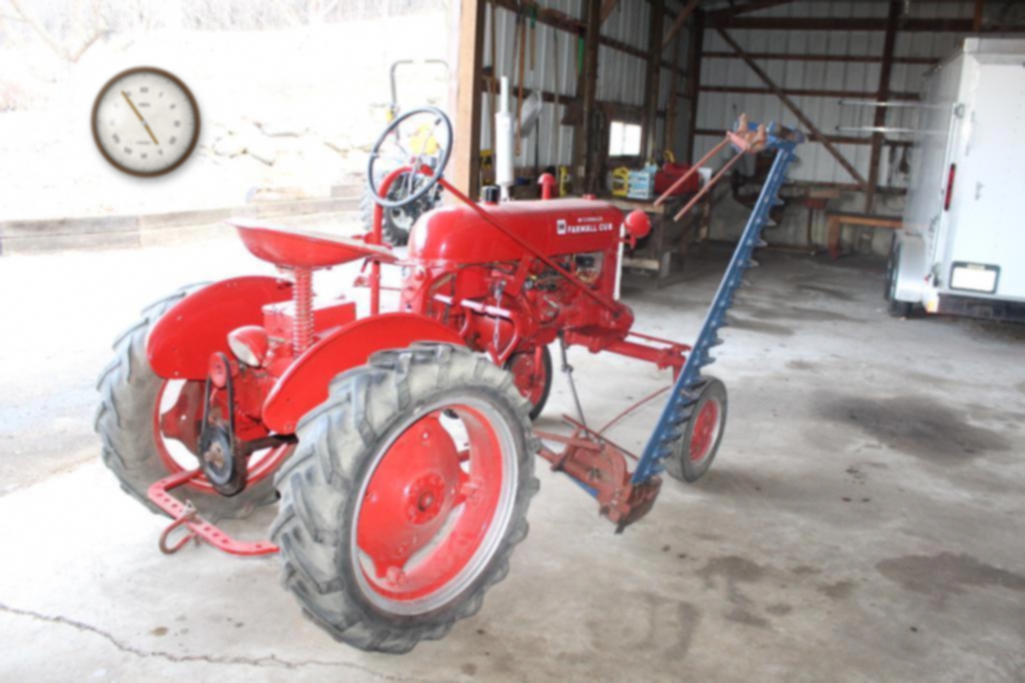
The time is {"hour": 4, "minute": 54}
